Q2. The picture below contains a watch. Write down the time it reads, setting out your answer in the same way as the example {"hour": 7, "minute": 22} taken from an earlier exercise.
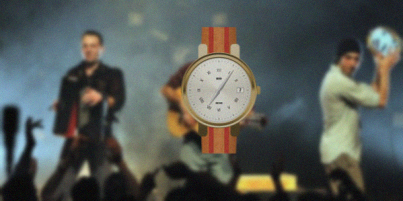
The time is {"hour": 7, "minute": 6}
